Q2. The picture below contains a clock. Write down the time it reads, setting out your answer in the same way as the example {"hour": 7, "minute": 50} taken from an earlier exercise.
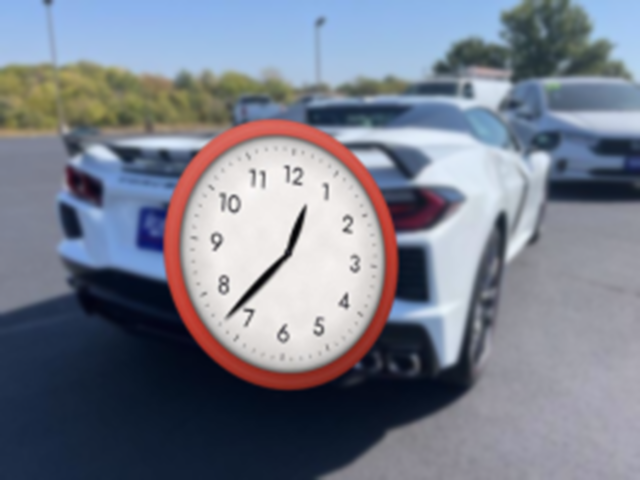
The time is {"hour": 12, "minute": 37}
